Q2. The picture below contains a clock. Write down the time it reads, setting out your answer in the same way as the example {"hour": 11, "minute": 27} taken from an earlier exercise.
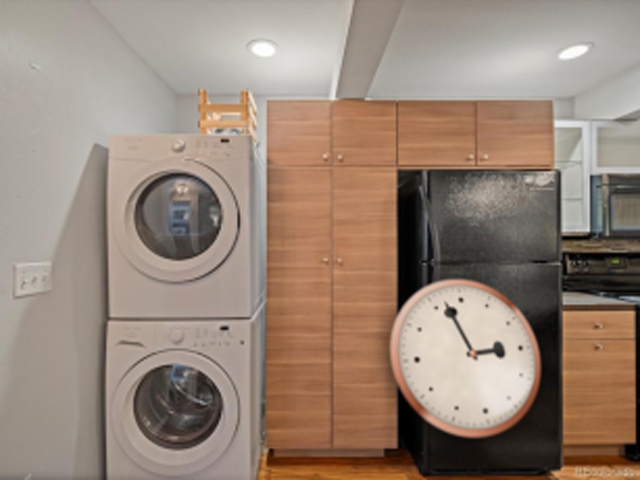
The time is {"hour": 2, "minute": 57}
